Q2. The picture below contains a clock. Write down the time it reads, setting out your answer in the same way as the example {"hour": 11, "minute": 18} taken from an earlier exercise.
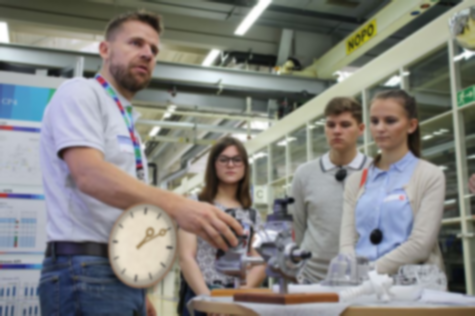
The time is {"hour": 1, "minute": 10}
